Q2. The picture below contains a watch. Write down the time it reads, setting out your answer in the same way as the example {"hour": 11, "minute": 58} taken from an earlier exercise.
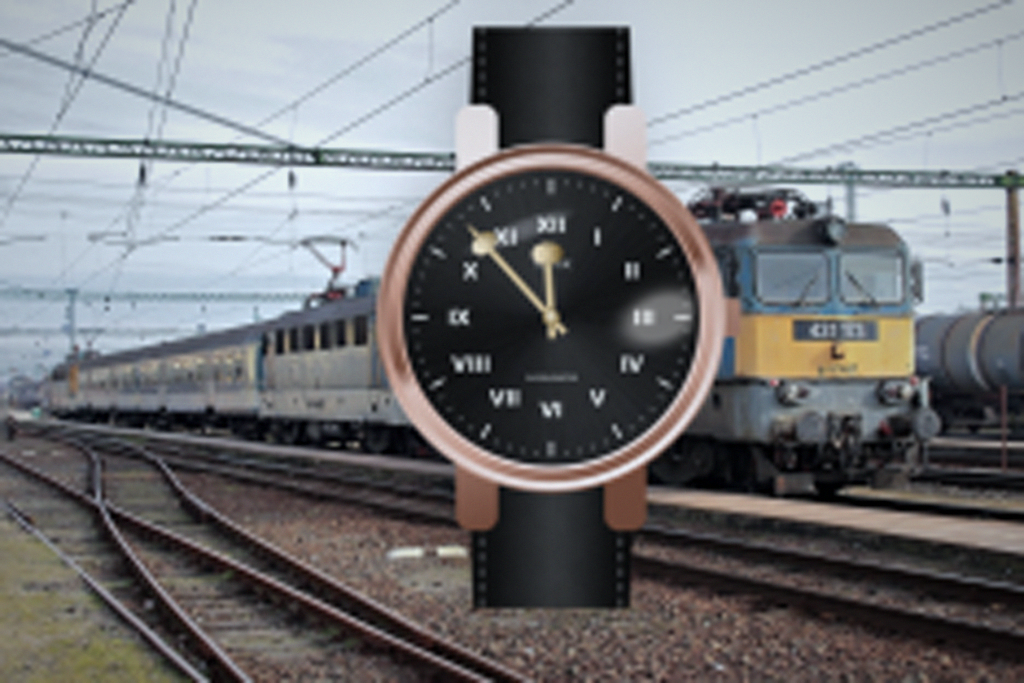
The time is {"hour": 11, "minute": 53}
